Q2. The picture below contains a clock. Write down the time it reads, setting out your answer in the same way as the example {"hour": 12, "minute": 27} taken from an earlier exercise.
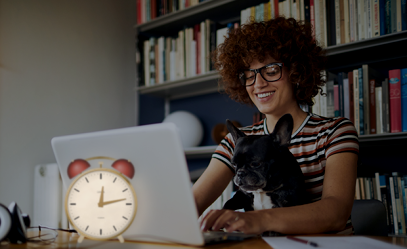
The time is {"hour": 12, "minute": 13}
